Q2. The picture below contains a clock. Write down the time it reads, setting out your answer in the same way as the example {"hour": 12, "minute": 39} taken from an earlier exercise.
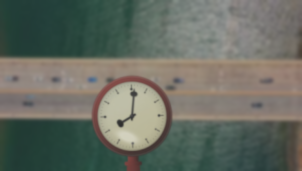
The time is {"hour": 8, "minute": 1}
